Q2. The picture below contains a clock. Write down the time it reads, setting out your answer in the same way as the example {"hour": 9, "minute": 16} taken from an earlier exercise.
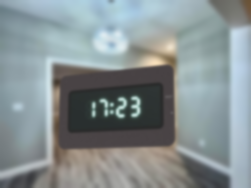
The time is {"hour": 17, "minute": 23}
